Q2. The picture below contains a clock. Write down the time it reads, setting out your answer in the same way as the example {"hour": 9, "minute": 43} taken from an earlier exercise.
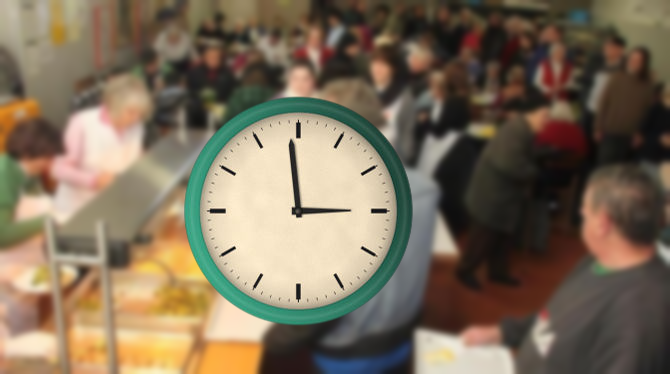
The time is {"hour": 2, "minute": 59}
